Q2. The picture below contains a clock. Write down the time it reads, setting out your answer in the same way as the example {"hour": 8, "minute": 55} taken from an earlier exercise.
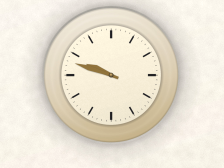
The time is {"hour": 9, "minute": 48}
